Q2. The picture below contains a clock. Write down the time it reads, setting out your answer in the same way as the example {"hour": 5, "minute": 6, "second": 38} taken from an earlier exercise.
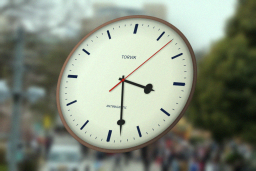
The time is {"hour": 3, "minute": 28, "second": 7}
